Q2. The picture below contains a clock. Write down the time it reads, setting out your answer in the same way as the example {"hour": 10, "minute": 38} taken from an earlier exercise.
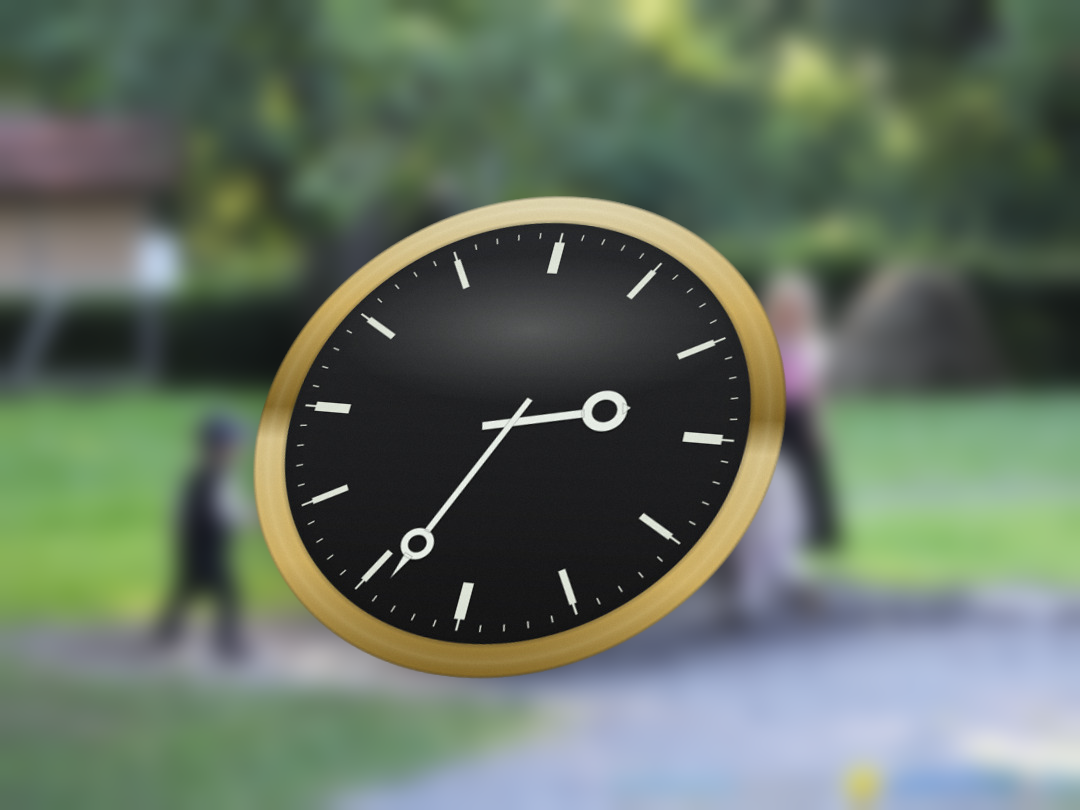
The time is {"hour": 2, "minute": 34}
